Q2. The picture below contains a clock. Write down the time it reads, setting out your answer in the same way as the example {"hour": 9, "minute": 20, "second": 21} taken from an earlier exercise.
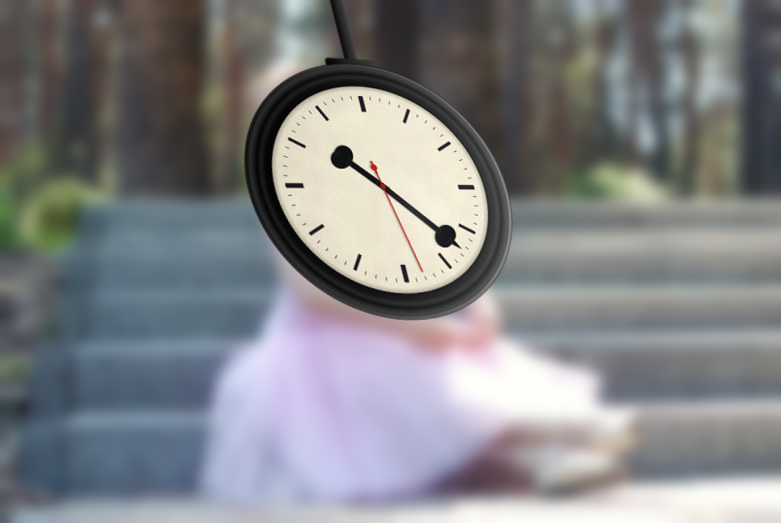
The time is {"hour": 10, "minute": 22, "second": 28}
